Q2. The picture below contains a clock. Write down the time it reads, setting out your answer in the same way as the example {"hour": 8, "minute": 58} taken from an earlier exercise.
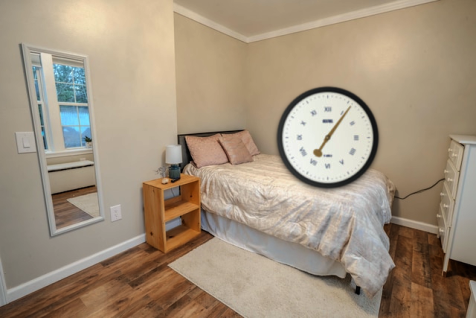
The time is {"hour": 7, "minute": 6}
